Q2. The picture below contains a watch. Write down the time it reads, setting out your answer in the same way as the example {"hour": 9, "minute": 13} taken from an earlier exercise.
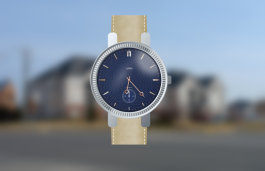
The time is {"hour": 6, "minute": 23}
